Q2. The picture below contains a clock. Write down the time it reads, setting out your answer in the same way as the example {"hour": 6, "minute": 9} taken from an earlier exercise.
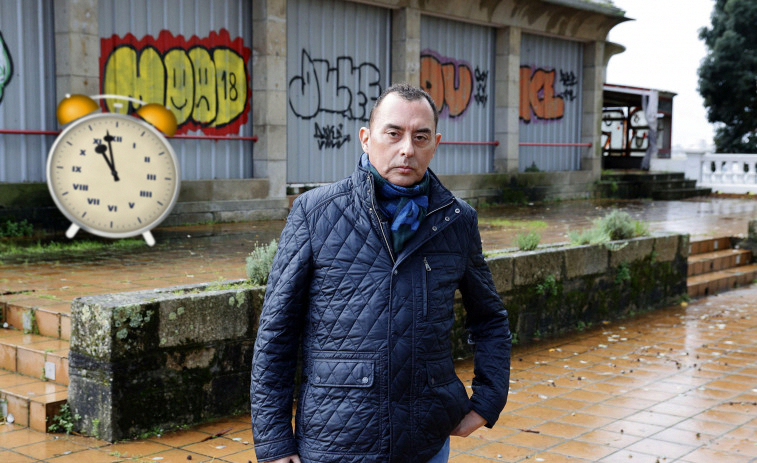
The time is {"hour": 10, "minute": 58}
